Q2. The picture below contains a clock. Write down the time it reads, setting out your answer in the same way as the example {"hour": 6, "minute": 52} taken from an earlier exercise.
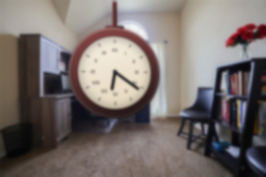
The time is {"hour": 6, "minute": 21}
